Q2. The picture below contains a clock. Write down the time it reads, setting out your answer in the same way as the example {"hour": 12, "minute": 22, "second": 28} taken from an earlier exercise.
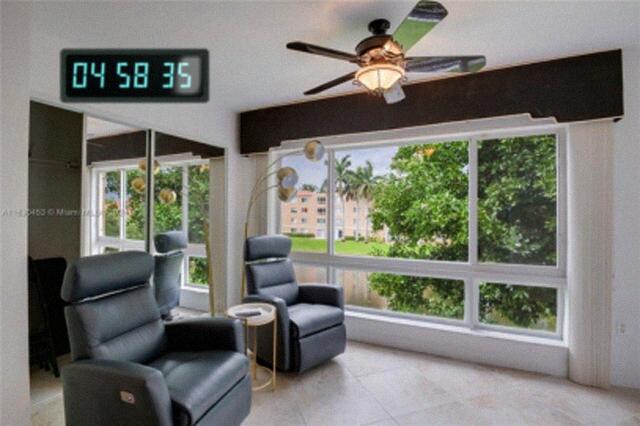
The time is {"hour": 4, "minute": 58, "second": 35}
